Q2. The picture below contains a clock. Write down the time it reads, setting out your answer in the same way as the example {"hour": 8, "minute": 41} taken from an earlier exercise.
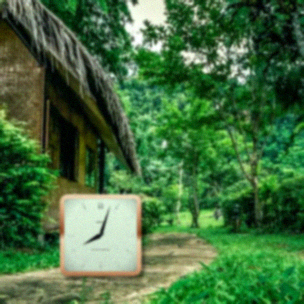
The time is {"hour": 8, "minute": 3}
